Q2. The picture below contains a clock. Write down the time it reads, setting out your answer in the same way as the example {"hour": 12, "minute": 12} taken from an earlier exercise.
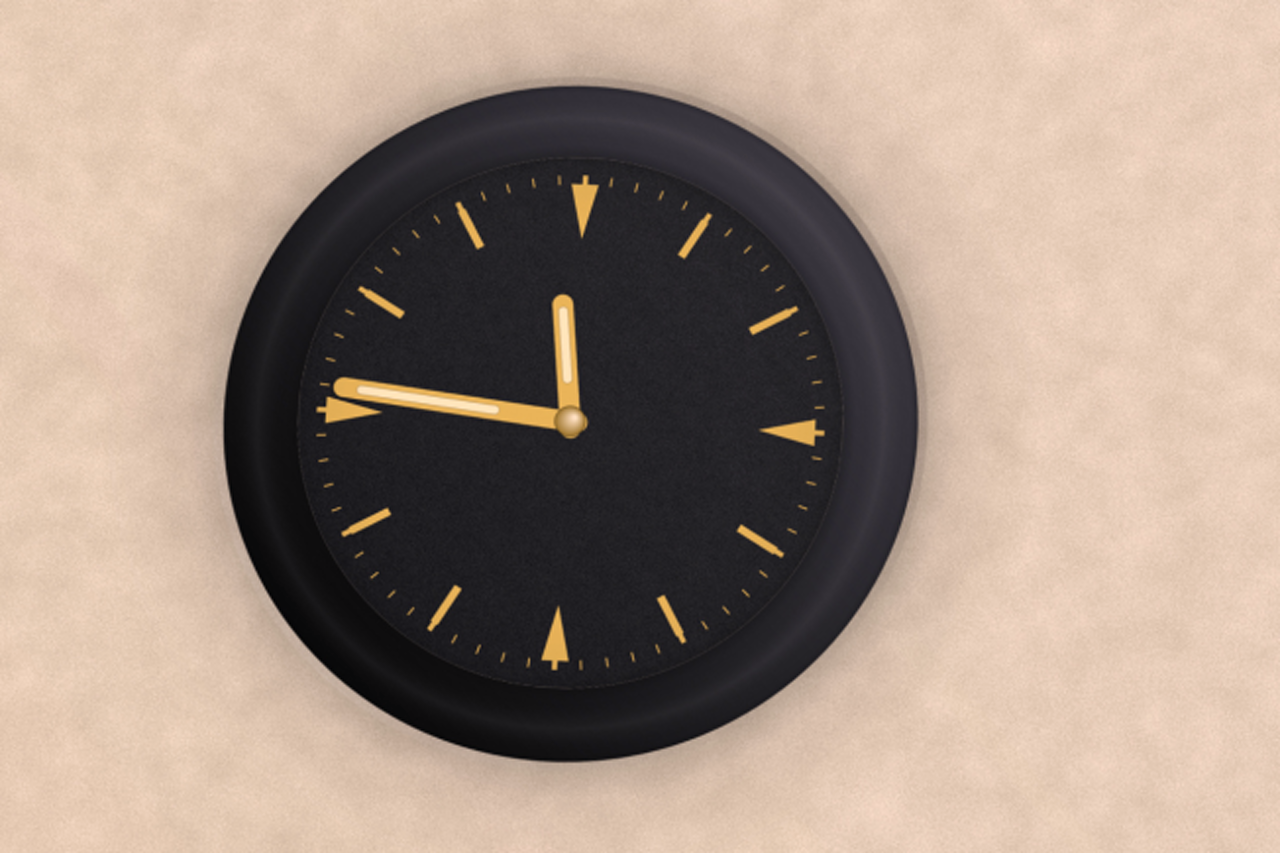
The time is {"hour": 11, "minute": 46}
